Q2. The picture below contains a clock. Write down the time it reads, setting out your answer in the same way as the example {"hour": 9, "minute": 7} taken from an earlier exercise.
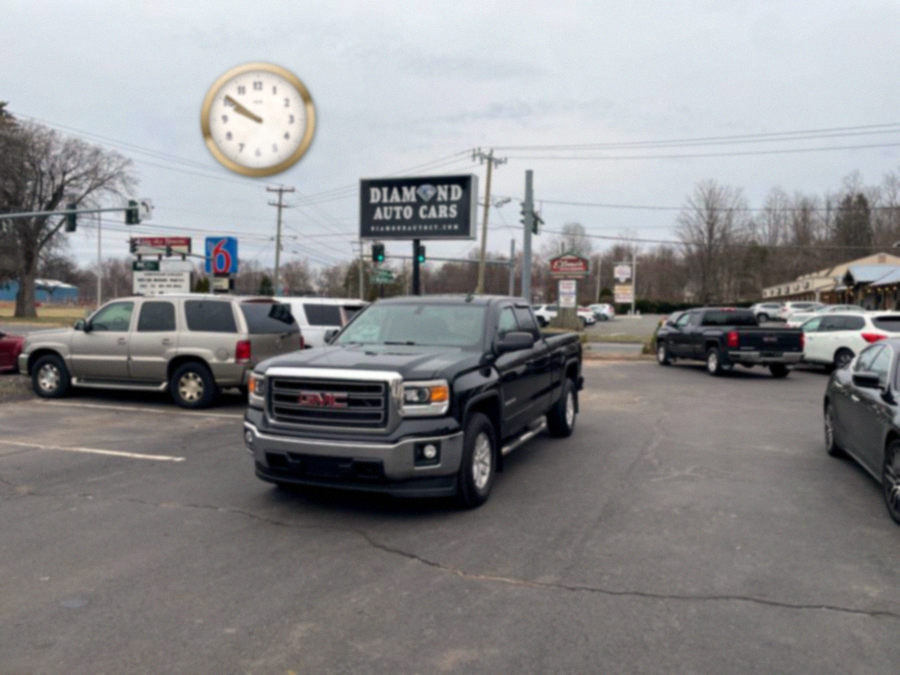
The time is {"hour": 9, "minute": 51}
